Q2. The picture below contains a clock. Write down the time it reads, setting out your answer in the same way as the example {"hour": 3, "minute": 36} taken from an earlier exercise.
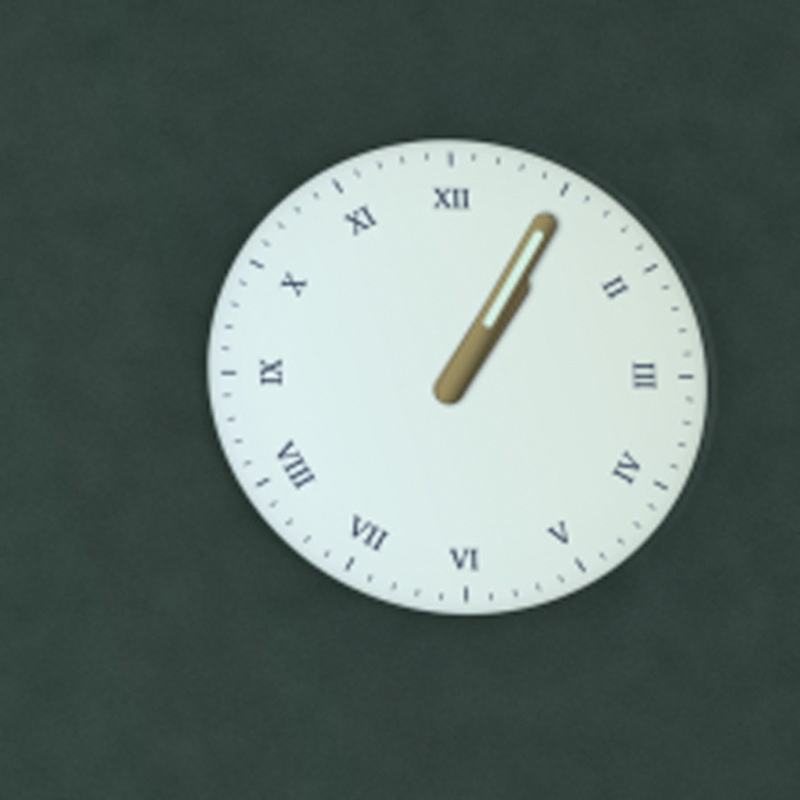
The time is {"hour": 1, "minute": 5}
